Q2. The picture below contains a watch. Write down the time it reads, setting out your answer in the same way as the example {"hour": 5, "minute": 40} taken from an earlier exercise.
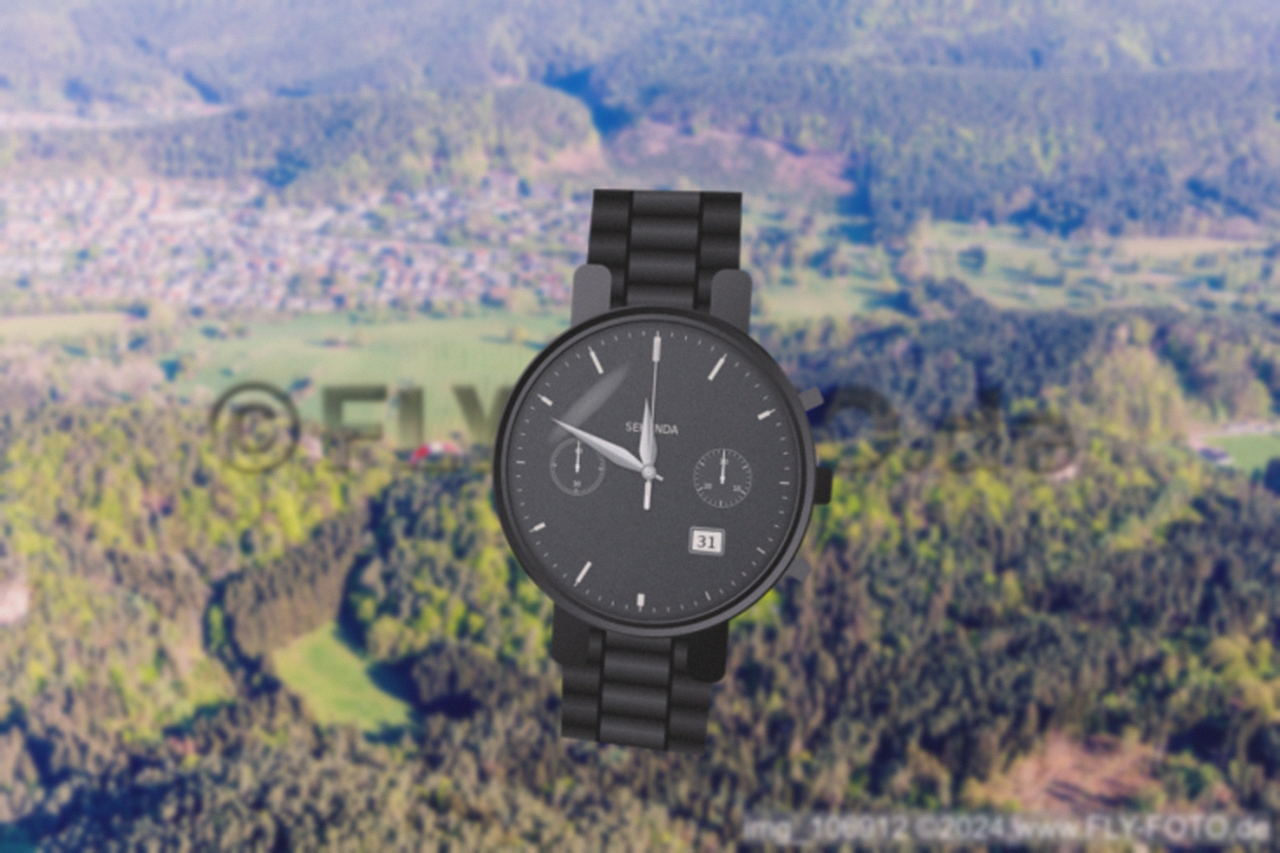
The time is {"hour": 11, "minute": 49}
